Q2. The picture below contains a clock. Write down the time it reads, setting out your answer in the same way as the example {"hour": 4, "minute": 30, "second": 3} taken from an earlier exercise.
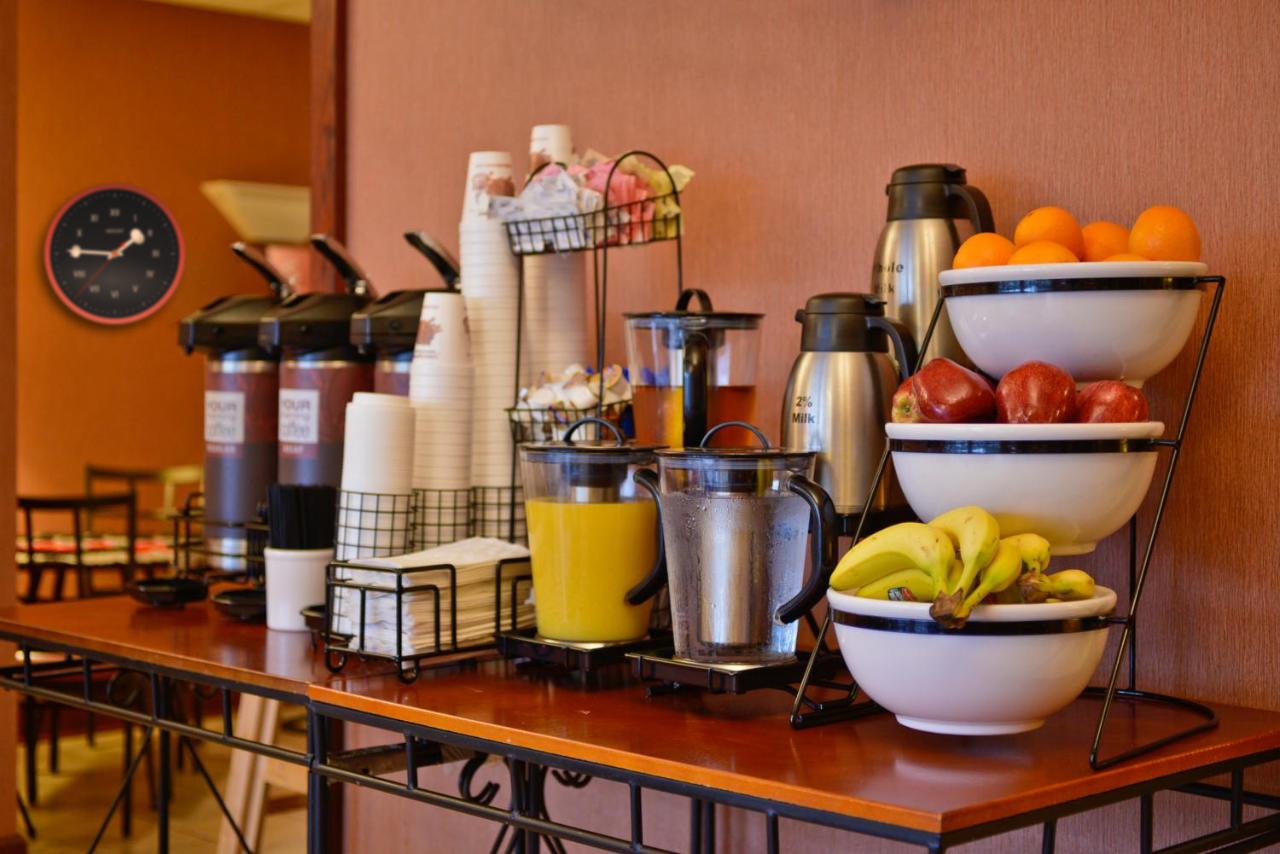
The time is {"hour": 1, "minute": 45, "second": 37}
